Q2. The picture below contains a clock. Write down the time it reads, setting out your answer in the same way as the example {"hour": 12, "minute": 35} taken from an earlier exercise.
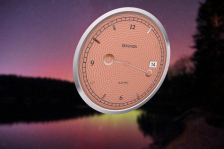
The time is {"hour": 9, "minute": 18}
